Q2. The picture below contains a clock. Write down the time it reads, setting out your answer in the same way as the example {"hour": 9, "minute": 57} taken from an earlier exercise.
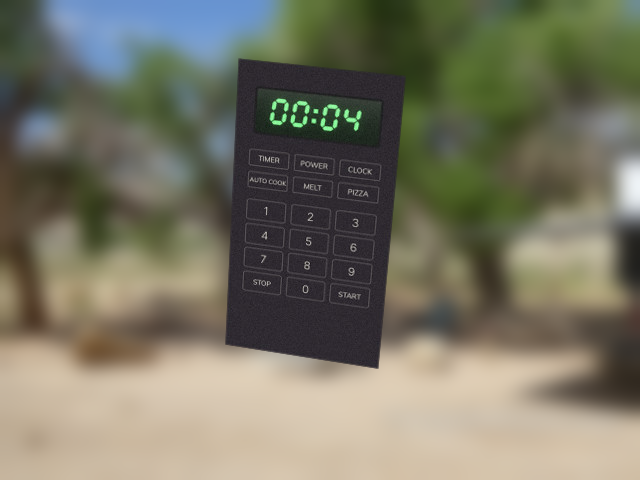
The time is {"hour": 0, "minute": 4}
